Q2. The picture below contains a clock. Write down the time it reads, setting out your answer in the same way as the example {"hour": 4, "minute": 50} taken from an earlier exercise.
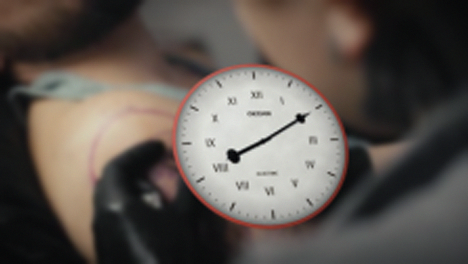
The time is {"hour": 8, "minute": 10}
